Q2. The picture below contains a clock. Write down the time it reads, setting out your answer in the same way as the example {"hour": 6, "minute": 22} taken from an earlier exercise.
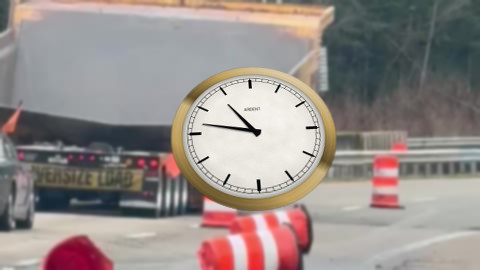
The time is {"hour": 10, "minute": 47}
